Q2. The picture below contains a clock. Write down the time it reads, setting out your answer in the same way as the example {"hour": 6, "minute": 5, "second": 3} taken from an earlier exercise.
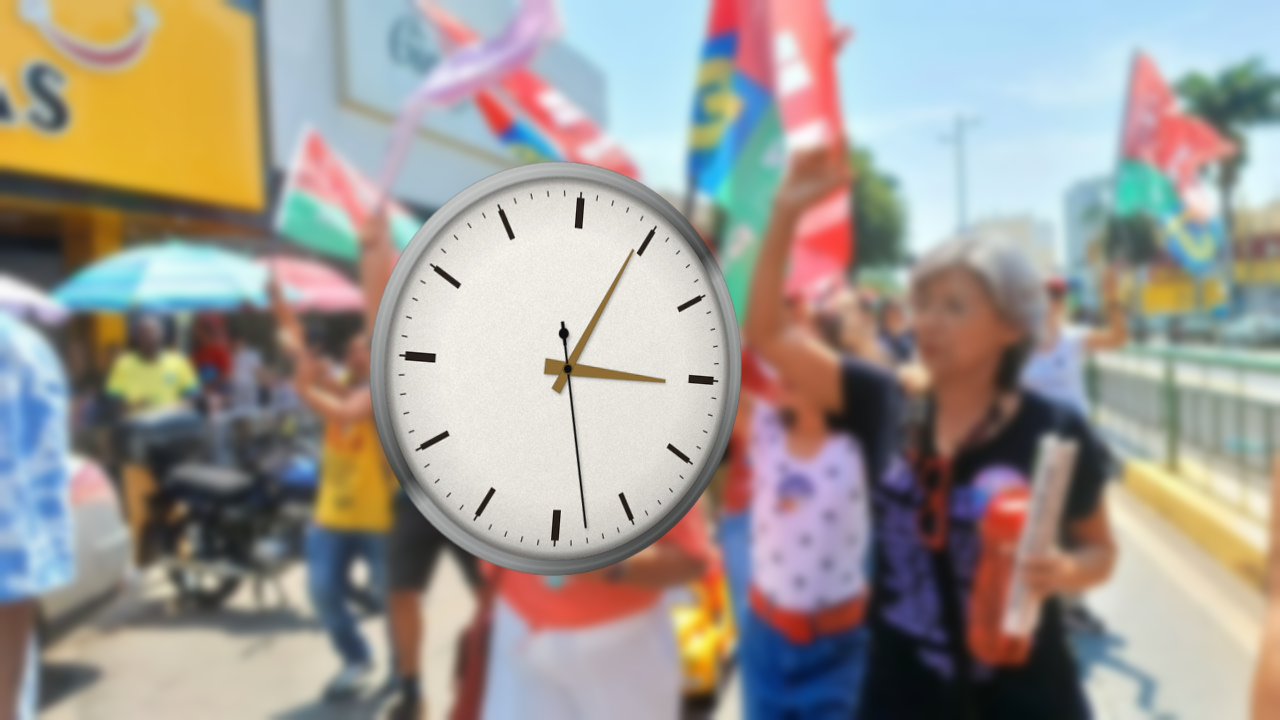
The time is {"hour": 3, "minute": 4, "second": 28}
